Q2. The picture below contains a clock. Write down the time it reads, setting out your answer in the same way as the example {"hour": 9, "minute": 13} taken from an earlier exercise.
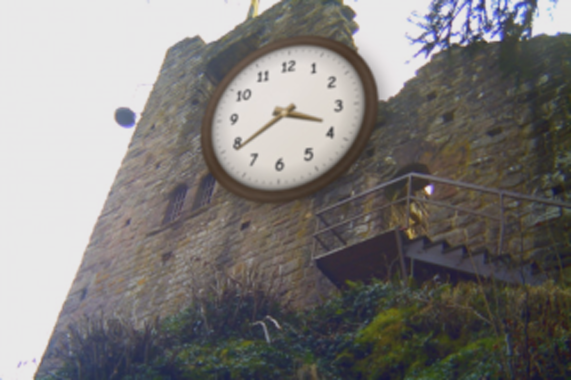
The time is {"hour": 3, "minute": 39}
